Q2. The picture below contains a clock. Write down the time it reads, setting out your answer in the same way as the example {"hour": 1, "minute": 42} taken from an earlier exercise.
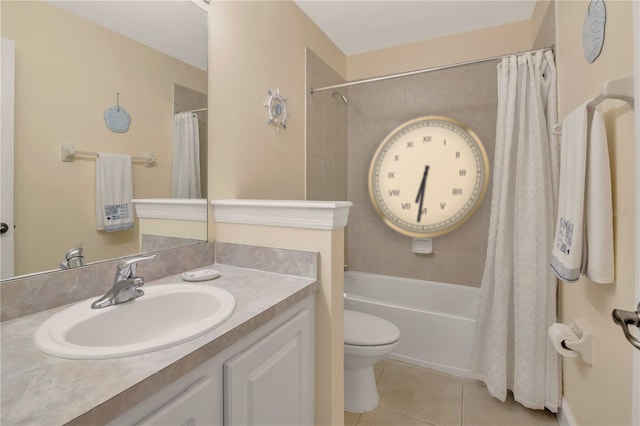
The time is {"hour": 6, "minute": 31}
